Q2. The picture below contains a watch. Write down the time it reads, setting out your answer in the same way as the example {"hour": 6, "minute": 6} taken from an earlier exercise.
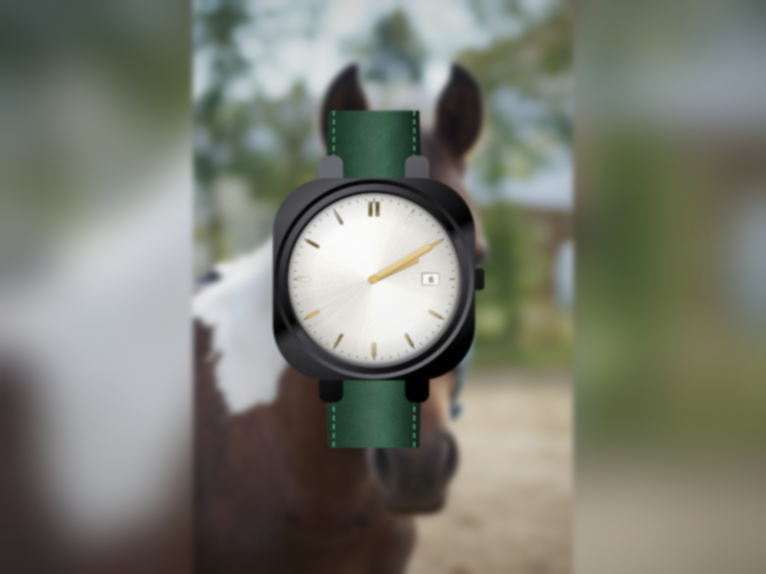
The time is {"hour": 2, "minute": 10}
